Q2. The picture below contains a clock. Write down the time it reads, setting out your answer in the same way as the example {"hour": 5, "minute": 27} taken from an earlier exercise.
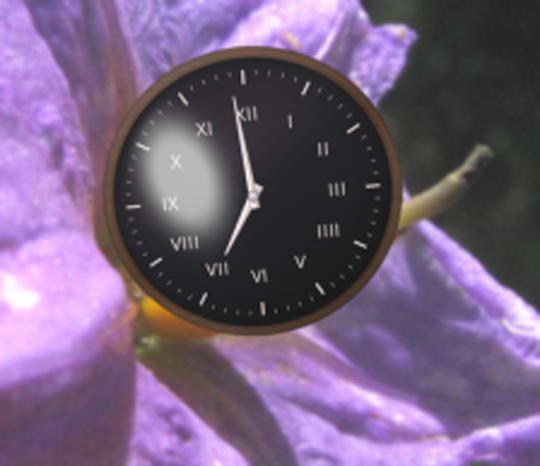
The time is {"hour": 6, "minute": 59}
